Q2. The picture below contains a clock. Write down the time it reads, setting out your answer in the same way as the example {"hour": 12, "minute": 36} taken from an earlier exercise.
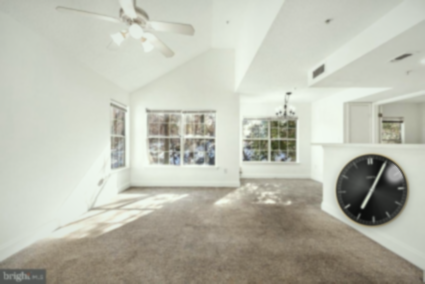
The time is {"hour": 7, "minute": 5}
